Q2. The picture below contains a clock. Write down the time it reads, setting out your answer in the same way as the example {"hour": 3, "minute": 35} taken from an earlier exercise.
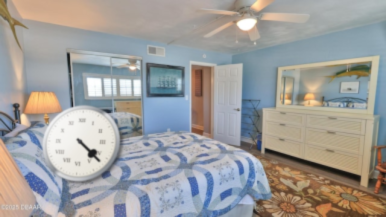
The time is {"hour": 4, "minute": 22}
